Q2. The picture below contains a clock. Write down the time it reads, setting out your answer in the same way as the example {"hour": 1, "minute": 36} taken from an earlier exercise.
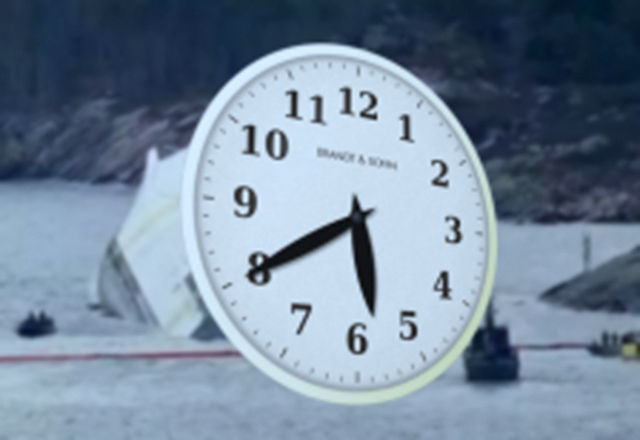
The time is {"hour": 5, "minute": 40}
